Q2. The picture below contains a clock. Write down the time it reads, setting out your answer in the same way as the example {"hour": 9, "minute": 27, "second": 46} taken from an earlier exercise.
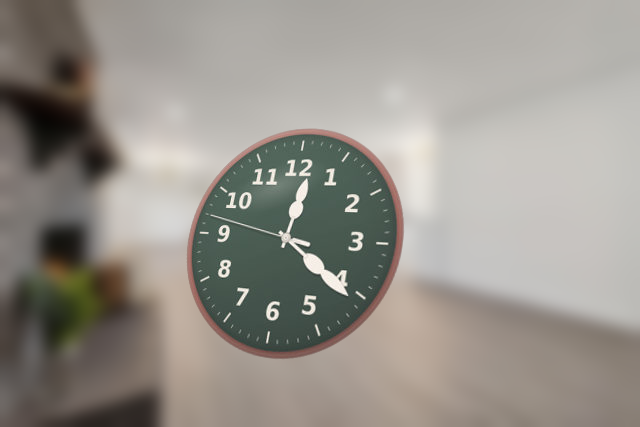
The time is {"hour": 12, "minute": 20, "second": 47}
